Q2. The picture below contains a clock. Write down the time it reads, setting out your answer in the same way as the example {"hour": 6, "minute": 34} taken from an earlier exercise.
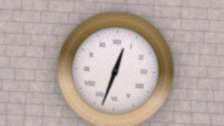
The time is {"hour": 12, "minute": 33}
